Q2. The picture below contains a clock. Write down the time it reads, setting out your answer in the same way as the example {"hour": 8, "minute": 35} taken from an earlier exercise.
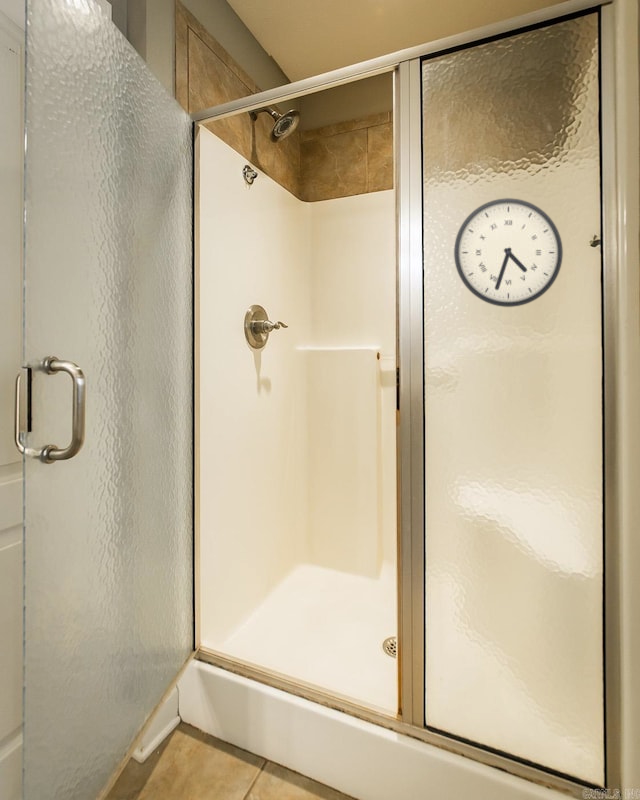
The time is {"hour": 4, "minute": 33}
